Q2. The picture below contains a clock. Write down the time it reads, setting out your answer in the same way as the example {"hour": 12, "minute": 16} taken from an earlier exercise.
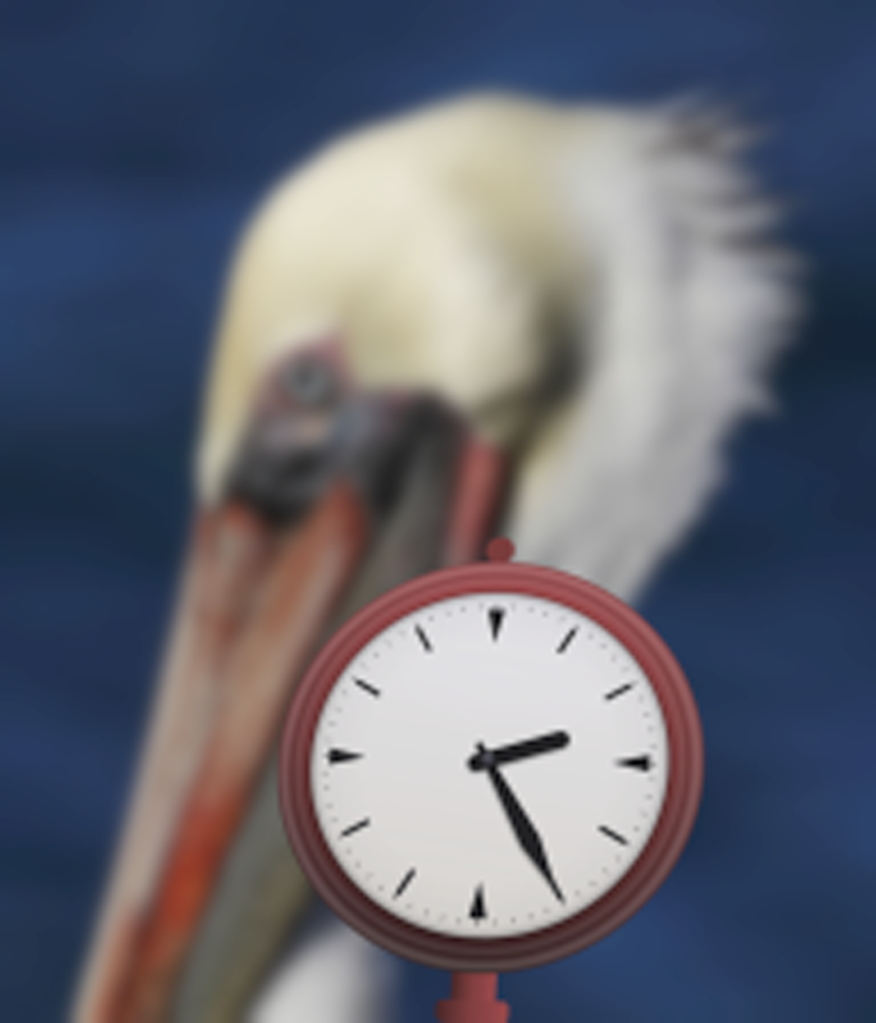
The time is {"hour": 2, "minute": 25}
